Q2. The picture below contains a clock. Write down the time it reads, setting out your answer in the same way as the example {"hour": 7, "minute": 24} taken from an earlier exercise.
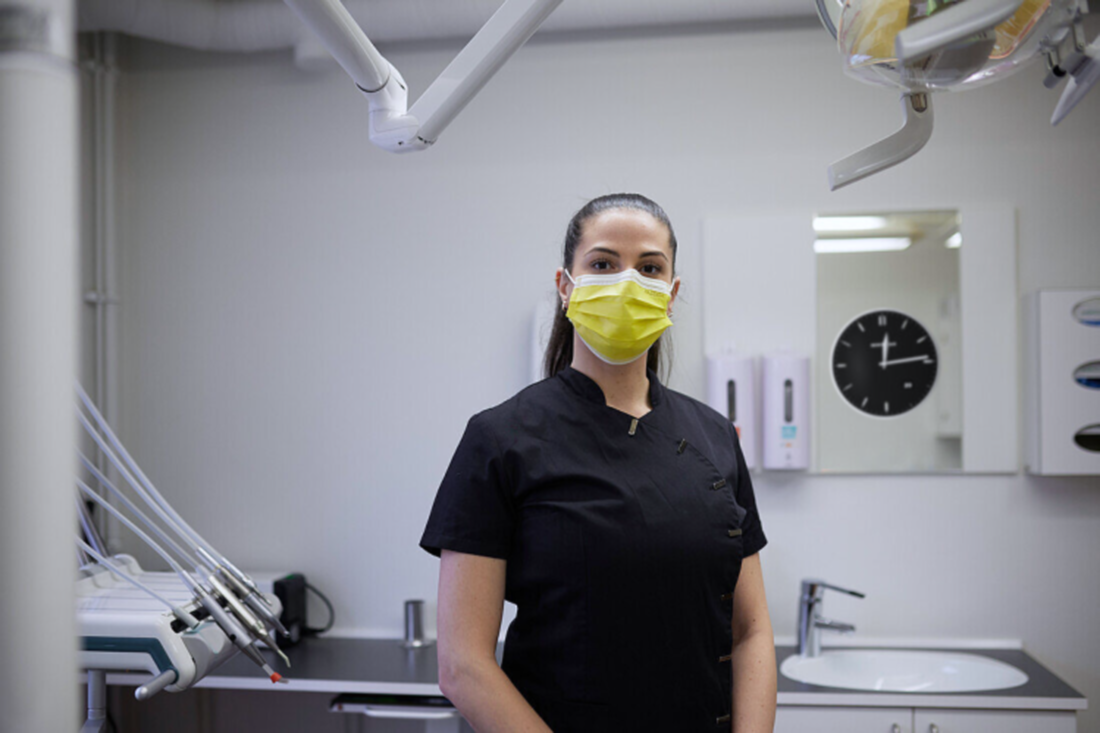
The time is {"hour": 12, "minute": 14}
